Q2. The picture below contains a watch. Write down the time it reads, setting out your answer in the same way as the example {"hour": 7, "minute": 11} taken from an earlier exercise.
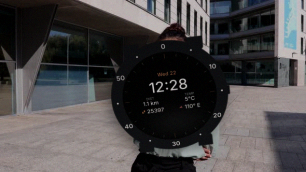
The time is {"hour": 12, "minute": 28}
